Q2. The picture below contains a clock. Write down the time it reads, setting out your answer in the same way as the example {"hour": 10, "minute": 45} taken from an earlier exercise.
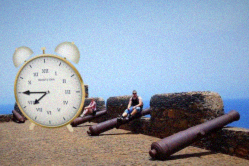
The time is {"hour": 7, "minute": 45}
